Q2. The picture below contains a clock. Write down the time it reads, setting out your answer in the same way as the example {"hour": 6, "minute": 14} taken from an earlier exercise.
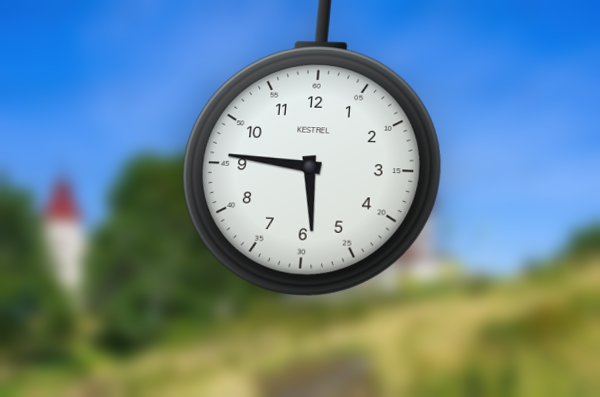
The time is {"hour": 5, "minute": 46}
